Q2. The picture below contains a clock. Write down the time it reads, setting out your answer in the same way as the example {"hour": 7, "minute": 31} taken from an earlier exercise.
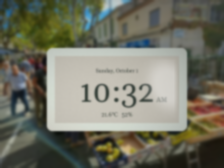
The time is {"hour": 10, "minute": 32}
